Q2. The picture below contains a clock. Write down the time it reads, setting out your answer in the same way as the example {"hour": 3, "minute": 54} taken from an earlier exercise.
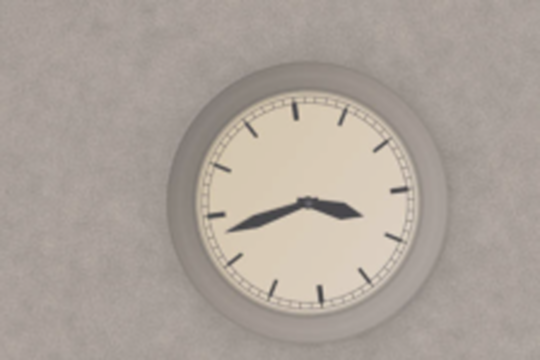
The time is {"hour": 3, "minute": 43}
